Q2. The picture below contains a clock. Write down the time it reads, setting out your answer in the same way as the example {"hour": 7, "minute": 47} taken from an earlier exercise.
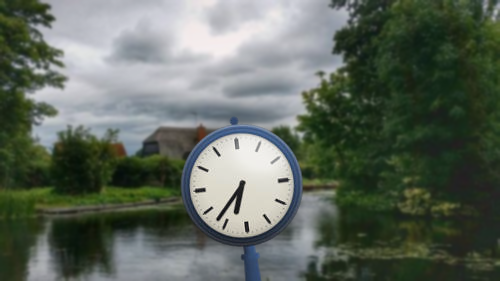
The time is {"hour": 6, "minute": 37}
